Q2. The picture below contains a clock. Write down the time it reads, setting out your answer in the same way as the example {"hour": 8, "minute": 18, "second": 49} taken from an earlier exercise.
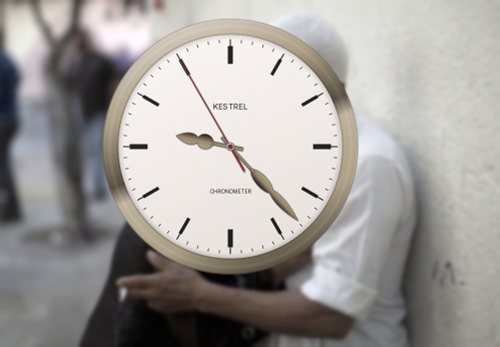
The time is {"hour": 9, "minute": 22, "second": 55}
